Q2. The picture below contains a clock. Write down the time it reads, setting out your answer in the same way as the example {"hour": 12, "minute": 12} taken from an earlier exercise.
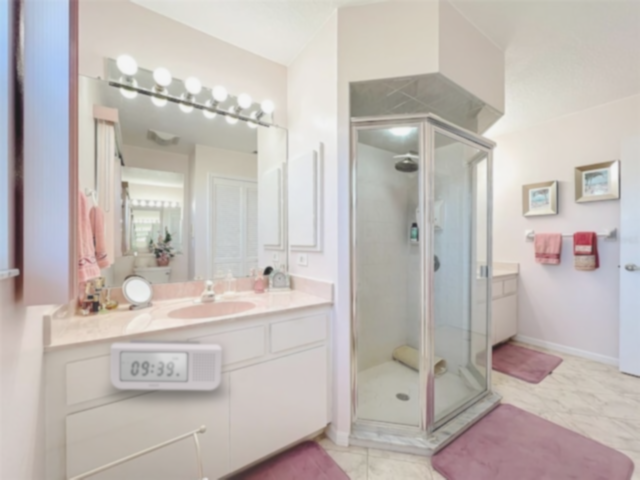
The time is {"hour": 9, "minute": 39}
